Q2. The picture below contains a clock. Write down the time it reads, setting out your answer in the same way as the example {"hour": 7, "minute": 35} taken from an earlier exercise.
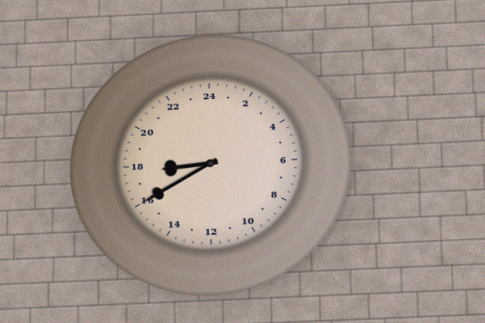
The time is {"hour": 17, "minute": 40}
